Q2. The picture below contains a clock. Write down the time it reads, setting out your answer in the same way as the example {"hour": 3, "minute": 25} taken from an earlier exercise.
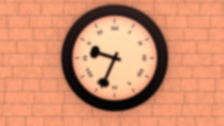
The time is {"hour": 9, "minute": 34}
